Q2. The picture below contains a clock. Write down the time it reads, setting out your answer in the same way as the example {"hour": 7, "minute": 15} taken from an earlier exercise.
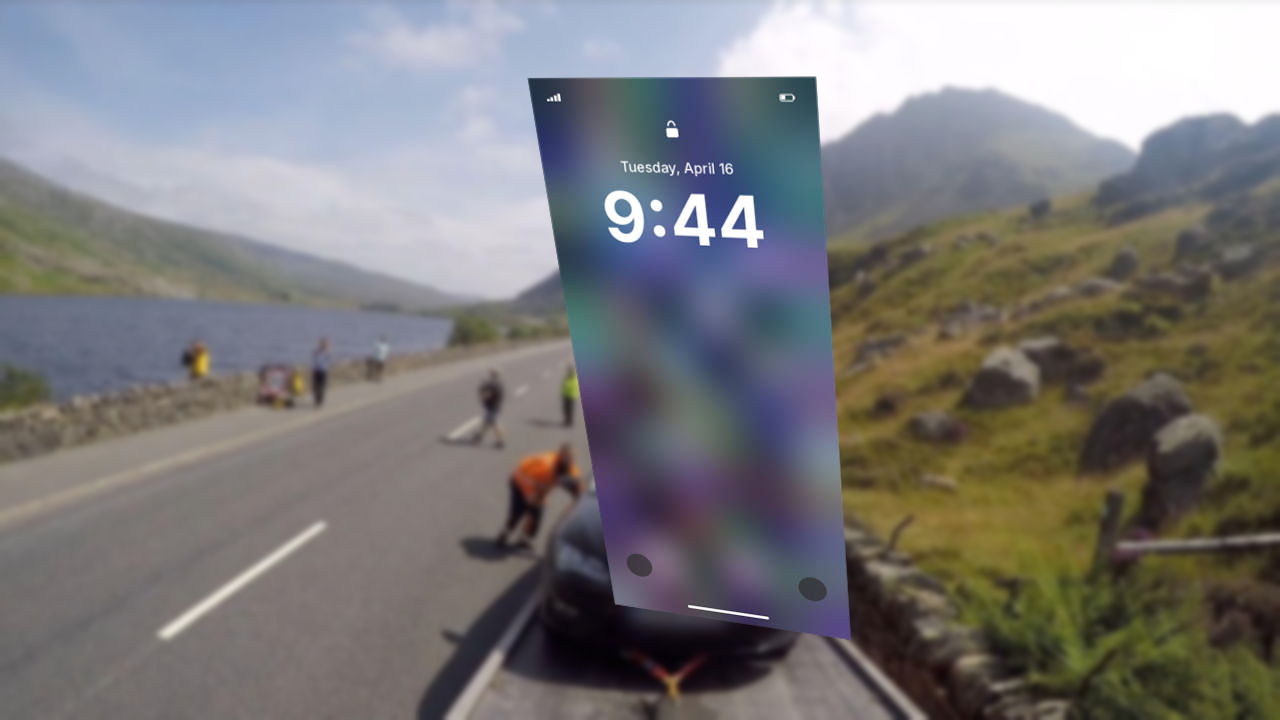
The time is {"hour": 9, "minute": 44}
